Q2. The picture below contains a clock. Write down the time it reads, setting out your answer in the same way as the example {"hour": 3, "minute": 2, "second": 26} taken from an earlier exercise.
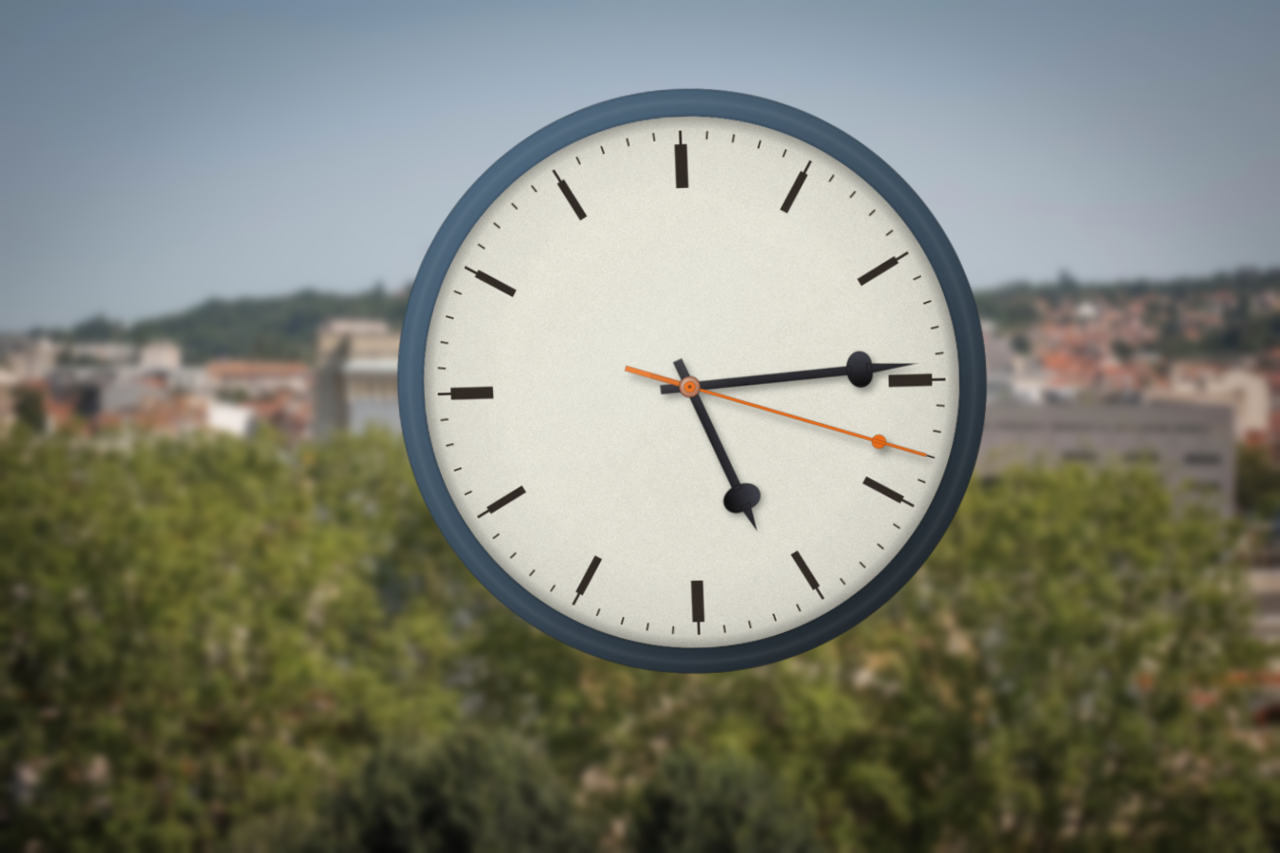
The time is {"hour": 5, "minute": 14, "second": 18}
